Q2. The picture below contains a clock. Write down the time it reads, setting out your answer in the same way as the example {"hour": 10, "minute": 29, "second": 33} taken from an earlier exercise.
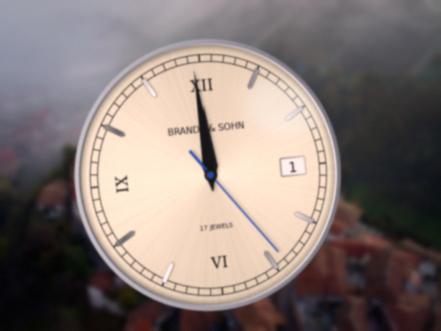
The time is {"hour": 11, "minute": 59, "second": 24}
